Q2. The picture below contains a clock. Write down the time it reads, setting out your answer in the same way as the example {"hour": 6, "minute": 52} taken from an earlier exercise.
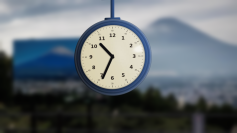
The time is {"hour": 10, "minute": 34}
